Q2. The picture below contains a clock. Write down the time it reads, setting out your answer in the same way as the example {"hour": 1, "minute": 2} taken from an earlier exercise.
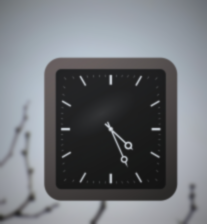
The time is {"hour": 4, "minute": 26}
